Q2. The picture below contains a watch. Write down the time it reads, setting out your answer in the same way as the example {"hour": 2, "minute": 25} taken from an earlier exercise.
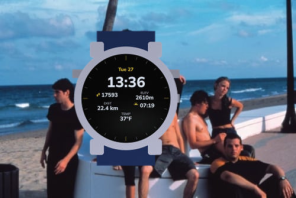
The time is {"hour": 13, "minute": 36}
